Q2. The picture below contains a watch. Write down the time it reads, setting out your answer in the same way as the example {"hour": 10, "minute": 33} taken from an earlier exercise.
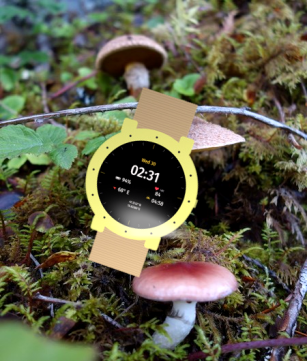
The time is {"hour": 2, "minute": 31}
